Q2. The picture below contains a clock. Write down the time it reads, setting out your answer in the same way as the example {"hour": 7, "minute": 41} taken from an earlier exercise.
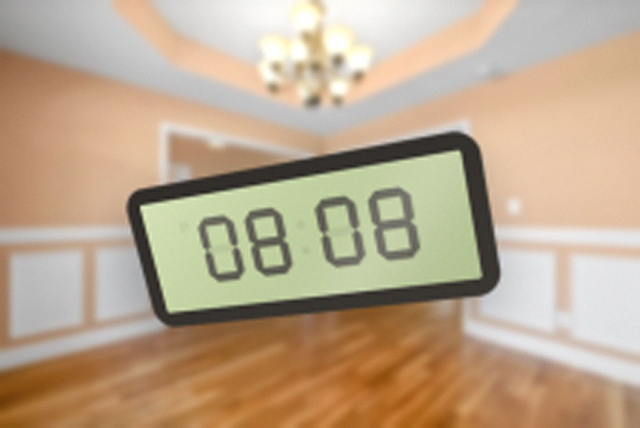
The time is {"hour": 8, "minute": 8}
